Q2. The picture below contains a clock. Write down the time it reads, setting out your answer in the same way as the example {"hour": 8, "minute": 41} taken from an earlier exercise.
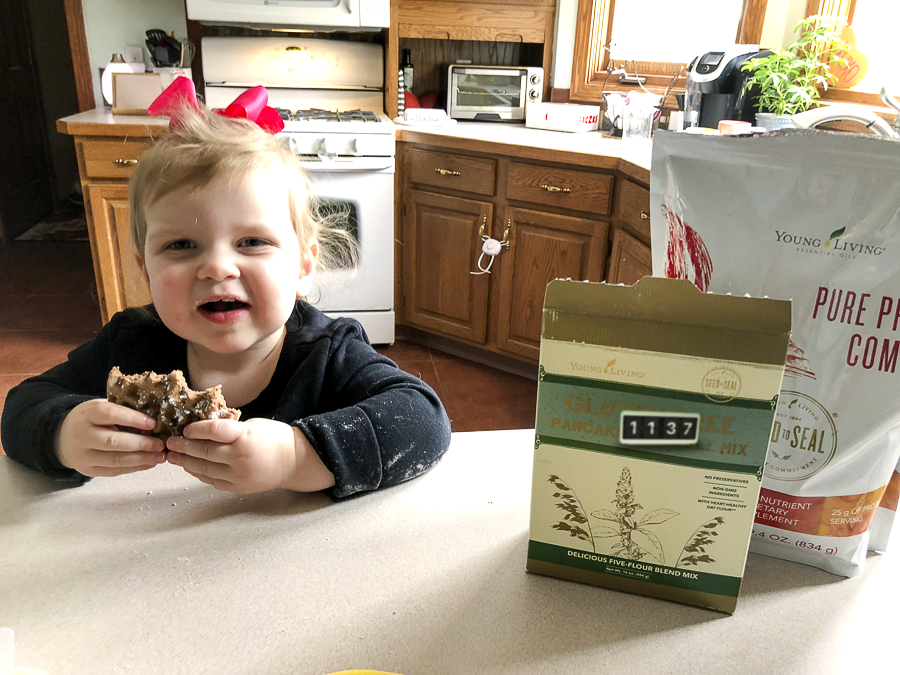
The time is {"hour": 11, "minute": 37}
